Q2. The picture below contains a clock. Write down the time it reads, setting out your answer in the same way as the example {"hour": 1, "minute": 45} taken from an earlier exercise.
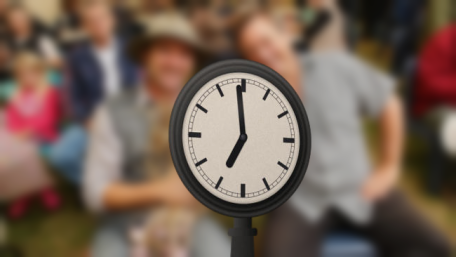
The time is {"hour": 6, "minute": 59}
